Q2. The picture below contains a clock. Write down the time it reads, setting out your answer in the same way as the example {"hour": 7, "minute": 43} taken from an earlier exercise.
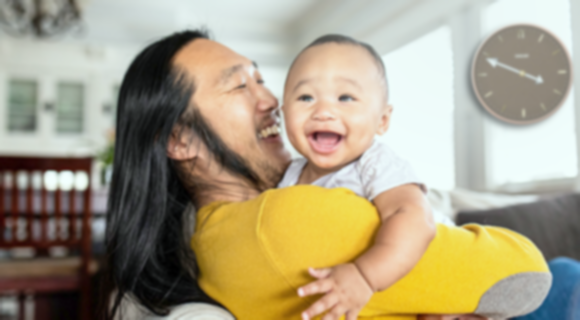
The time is {"hour": 3, "minute": 49}
